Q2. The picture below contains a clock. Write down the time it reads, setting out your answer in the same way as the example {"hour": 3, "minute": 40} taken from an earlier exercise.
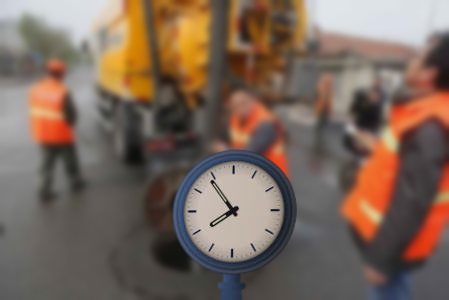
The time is {"hour": 7, "minute": 54}
